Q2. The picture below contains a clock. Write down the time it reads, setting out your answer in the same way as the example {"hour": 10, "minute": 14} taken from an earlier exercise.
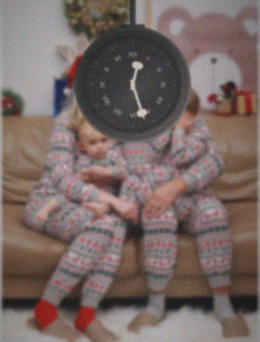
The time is {"hour": 12, "minute": 27}
